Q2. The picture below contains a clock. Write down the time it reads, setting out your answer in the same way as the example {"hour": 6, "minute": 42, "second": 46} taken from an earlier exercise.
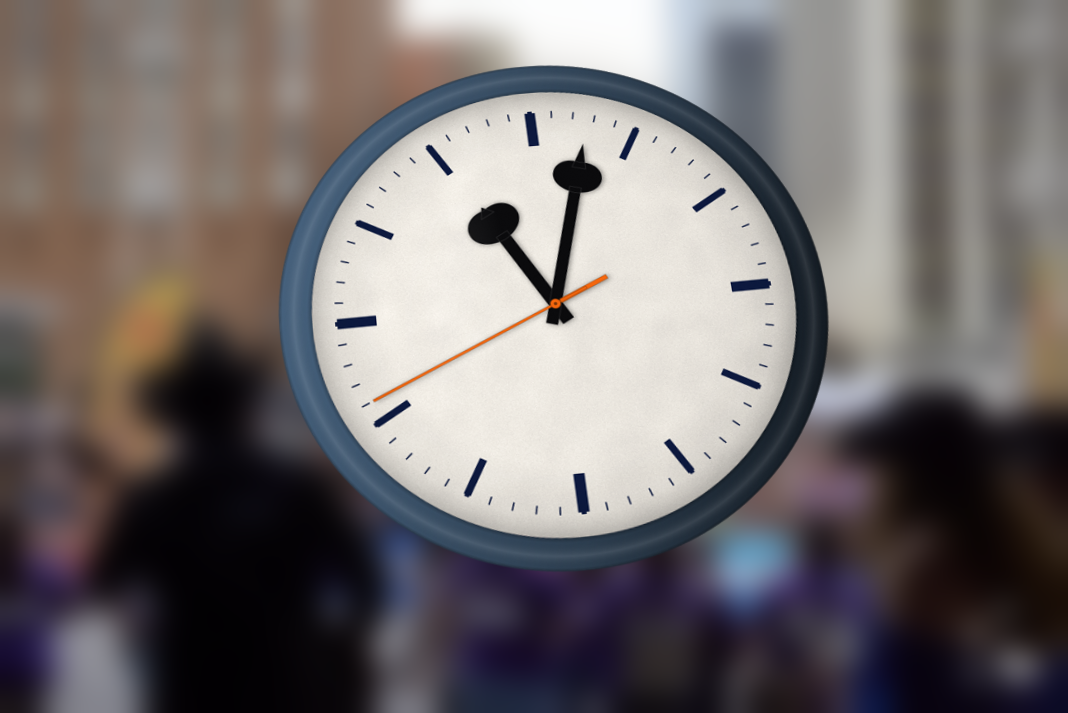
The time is {"hour": 11, "minute": 2, "second": 41}
